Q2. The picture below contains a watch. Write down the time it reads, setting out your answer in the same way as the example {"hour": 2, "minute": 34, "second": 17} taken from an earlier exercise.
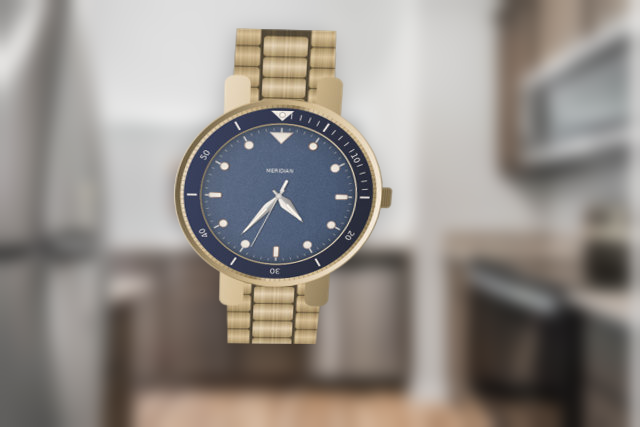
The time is {"hour": 4, "minute": 36, "second": 34}
